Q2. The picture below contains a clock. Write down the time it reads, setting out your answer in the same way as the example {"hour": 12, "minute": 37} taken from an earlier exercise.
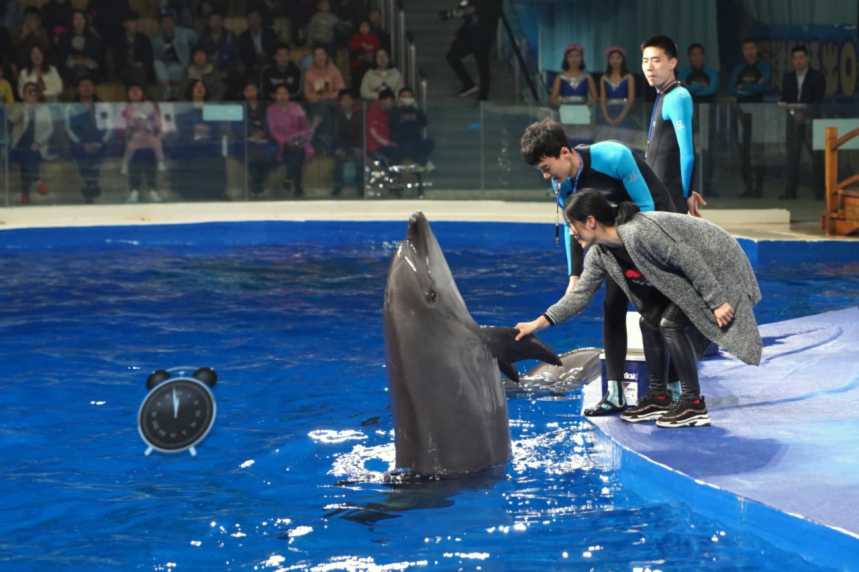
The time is {"hour": 11, "minute": 58}
